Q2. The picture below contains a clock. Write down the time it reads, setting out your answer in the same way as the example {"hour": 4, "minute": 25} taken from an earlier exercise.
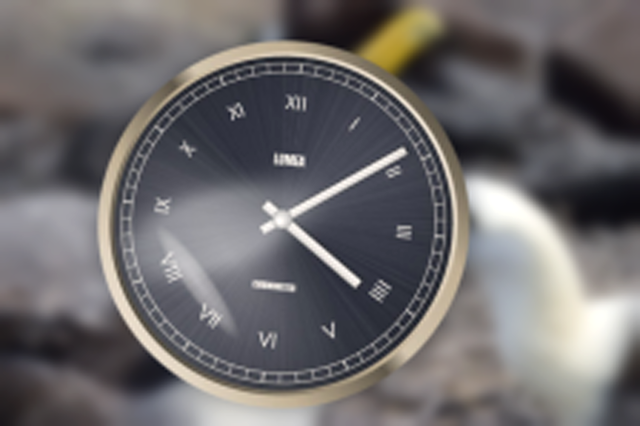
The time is {"hour": 4, "minute": 9}
